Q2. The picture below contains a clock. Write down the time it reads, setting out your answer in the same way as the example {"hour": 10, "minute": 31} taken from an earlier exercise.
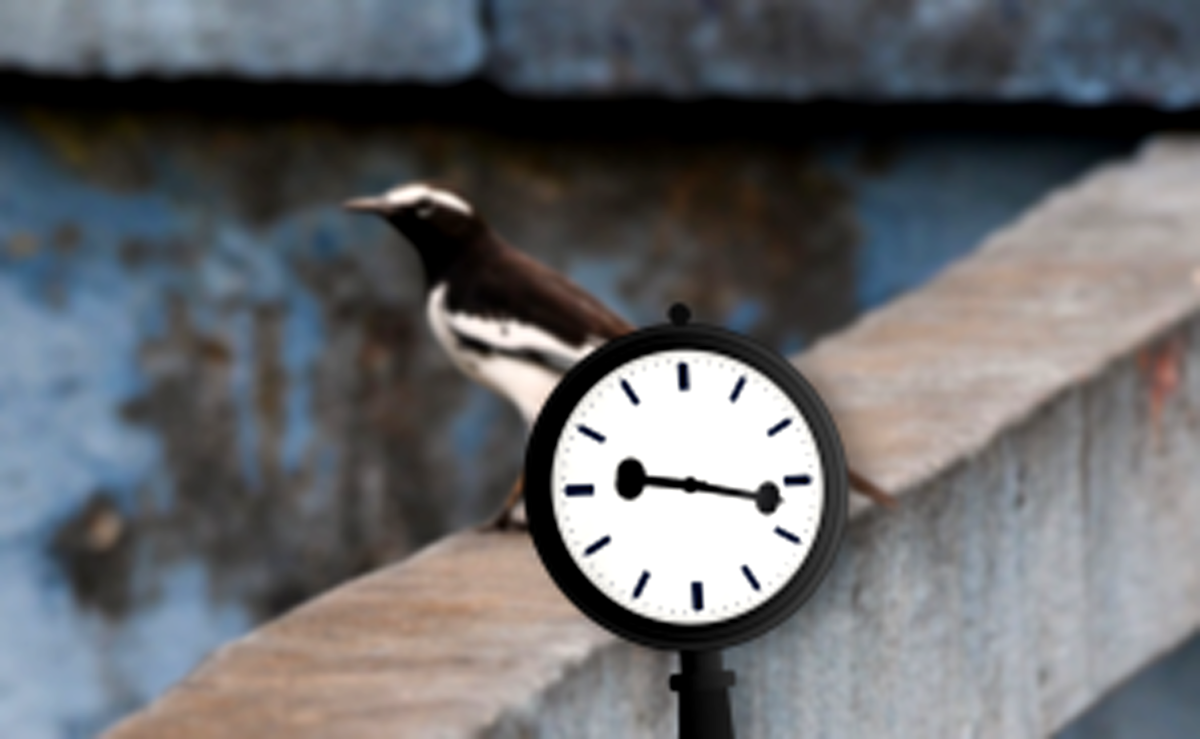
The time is {"hour": 9, "minute": 17}
